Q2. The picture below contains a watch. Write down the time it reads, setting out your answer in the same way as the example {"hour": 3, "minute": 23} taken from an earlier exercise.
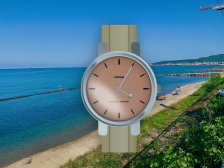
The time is {"hour": 4, "minute": 5}
